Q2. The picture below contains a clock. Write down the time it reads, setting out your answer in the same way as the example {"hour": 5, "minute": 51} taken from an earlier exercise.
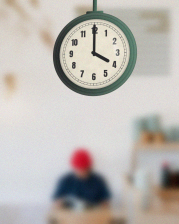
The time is {"hour": 4, "minute": 0}
